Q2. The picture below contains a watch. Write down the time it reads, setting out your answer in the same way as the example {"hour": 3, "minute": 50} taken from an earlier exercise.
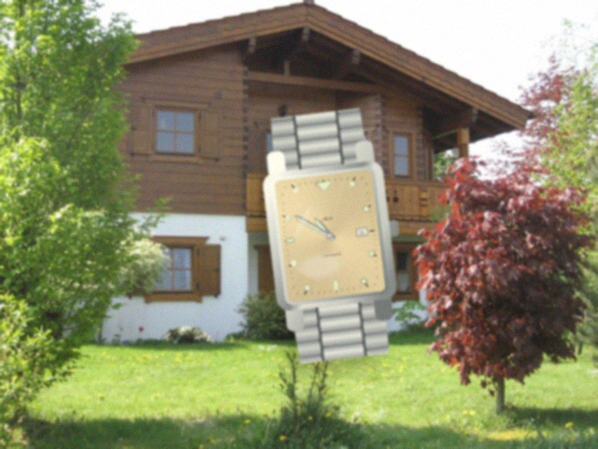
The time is {"hour": 10, "minute": 51}
